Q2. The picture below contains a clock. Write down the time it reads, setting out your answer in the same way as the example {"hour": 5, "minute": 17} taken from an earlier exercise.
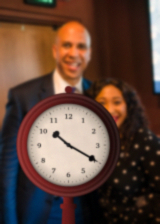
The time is {"hour": 10, "minute": 20}
